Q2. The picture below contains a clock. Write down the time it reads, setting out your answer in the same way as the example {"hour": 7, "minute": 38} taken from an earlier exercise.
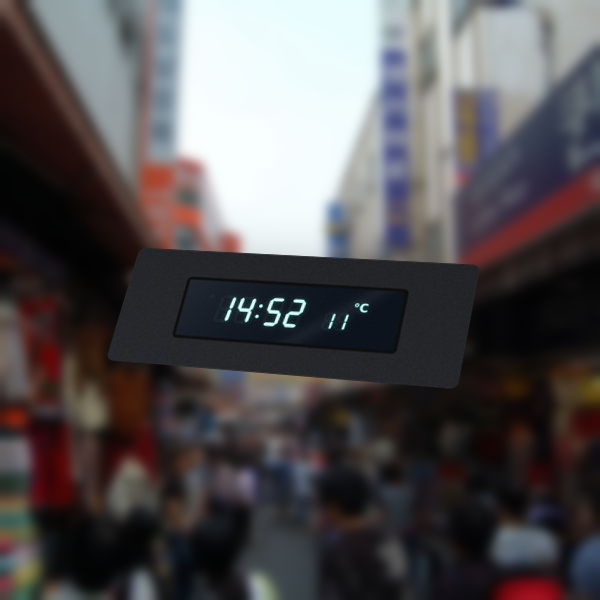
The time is {"hour": 14, "minute": 52}
